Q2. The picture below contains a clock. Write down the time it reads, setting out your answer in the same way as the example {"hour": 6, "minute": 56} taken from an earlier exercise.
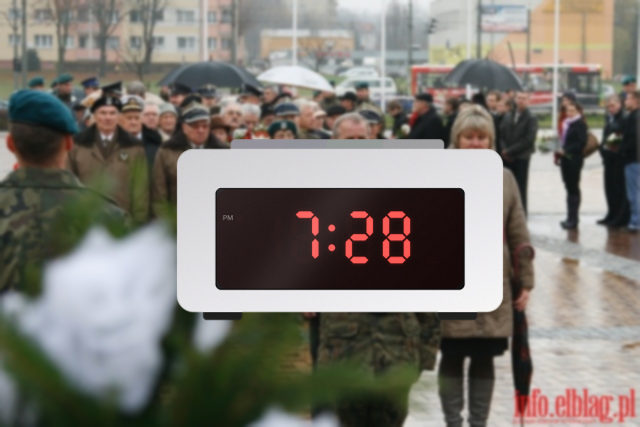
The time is {"hour": 7, "minute": 28}
